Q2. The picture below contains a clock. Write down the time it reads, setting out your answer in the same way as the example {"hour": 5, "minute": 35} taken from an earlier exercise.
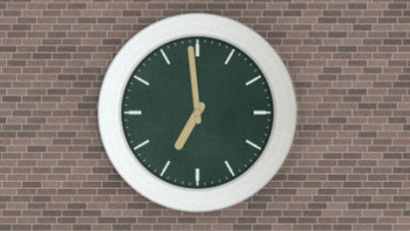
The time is {"hour": 6, "minute": 59}
